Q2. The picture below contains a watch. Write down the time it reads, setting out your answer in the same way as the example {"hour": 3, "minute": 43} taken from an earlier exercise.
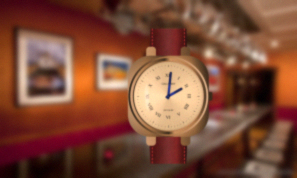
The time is {"hour": 2, "minute": 1}
